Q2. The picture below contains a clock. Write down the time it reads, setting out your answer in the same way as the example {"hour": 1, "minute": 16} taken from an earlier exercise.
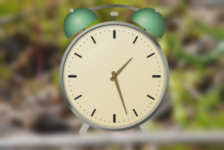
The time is {"hour": 1, "minute": 27}
